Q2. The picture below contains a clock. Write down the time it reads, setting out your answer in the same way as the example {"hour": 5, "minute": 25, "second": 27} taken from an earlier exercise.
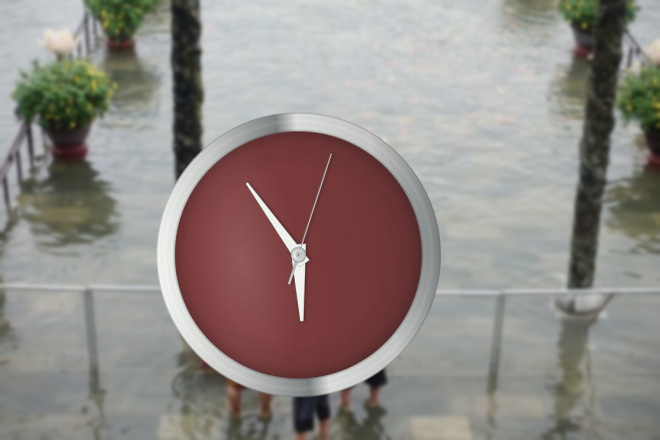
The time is {"hour": 5, "minute": 54, "second": 3}
